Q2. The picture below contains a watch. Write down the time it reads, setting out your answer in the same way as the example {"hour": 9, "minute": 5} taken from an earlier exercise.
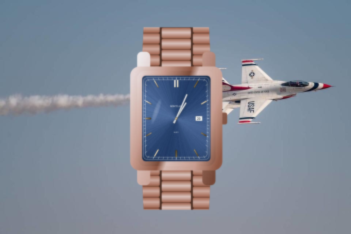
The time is {"hour": 1, "minute": 4}
